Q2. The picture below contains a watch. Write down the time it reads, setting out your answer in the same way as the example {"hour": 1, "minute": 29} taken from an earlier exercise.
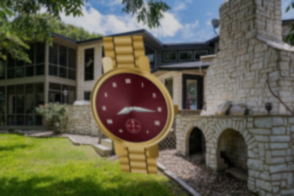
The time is {"hour": 8, "minute": 16}
